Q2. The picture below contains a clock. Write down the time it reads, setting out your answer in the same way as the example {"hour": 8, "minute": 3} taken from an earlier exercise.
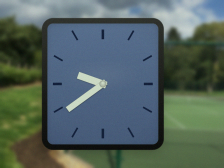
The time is {"hour": 9, "minute": 39}
